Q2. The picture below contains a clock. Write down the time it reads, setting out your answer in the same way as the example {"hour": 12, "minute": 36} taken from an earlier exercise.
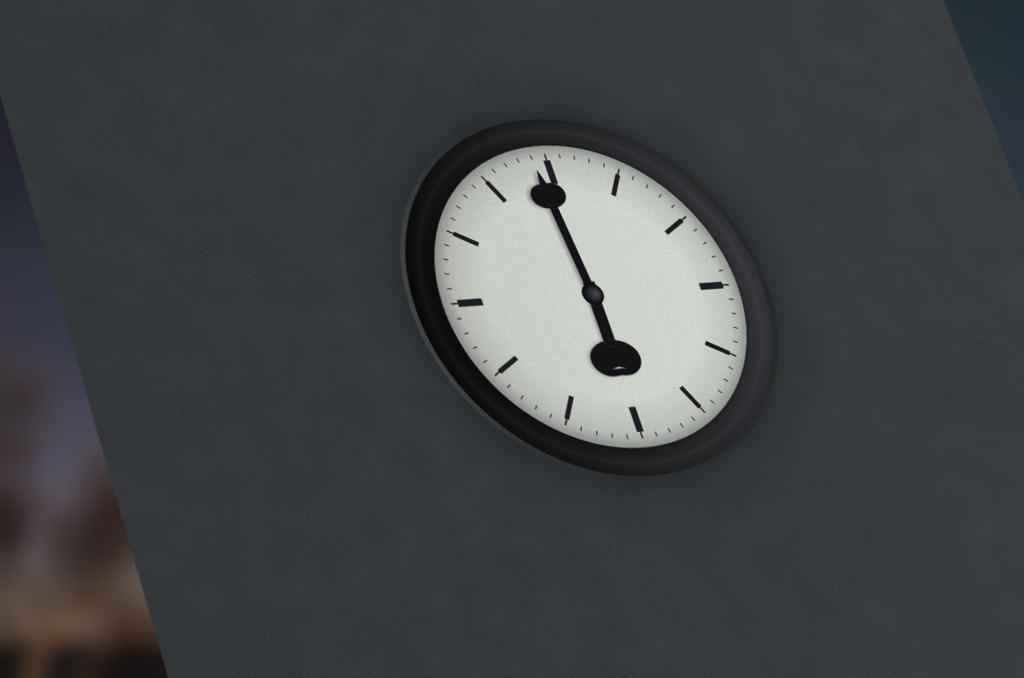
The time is {"hour": 5, "minute": 59}
